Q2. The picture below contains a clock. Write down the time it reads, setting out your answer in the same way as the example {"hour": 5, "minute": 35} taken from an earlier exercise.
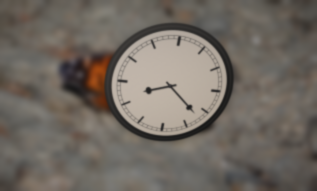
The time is {"hour": 8, "minute": 22}
